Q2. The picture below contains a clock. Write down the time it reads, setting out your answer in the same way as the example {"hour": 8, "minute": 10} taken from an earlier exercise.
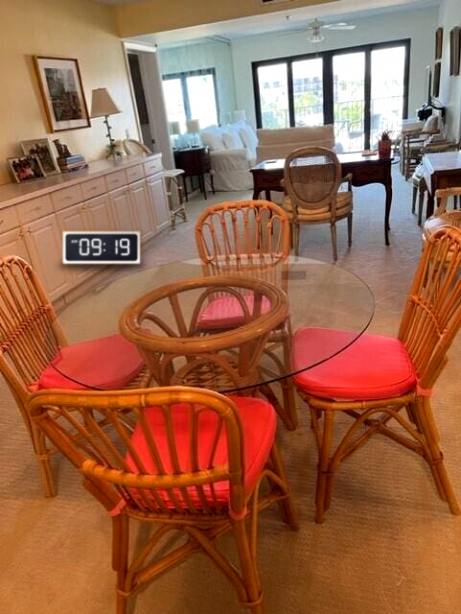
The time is {"hour": 9, "minute": 19}
